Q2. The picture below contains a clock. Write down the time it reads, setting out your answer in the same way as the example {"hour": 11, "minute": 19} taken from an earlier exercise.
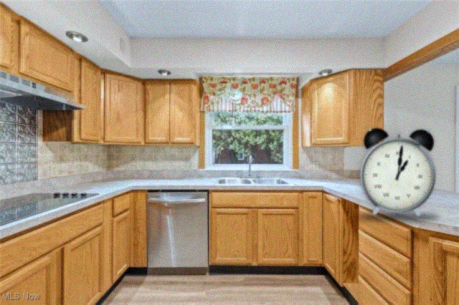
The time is {"hour": 1, "minute": 1}
